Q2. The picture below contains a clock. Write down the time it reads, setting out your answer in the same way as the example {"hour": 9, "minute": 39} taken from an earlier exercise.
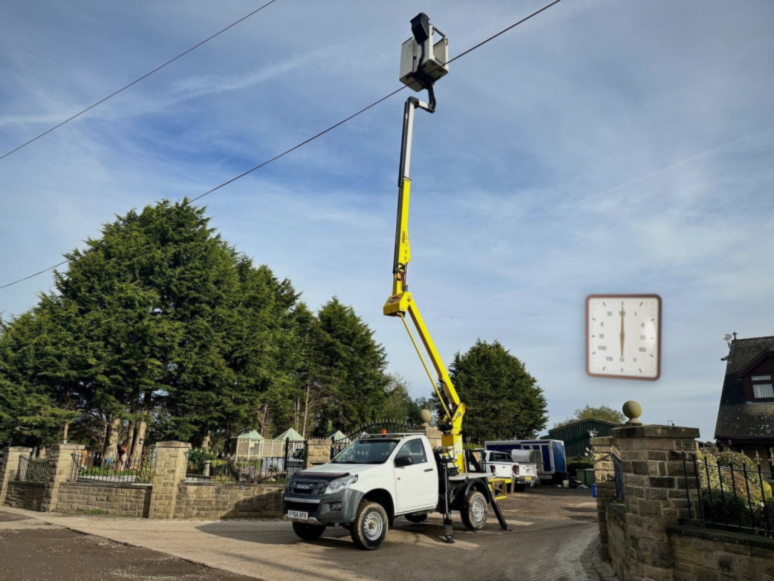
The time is {"hour": 6, "minute": 0}
